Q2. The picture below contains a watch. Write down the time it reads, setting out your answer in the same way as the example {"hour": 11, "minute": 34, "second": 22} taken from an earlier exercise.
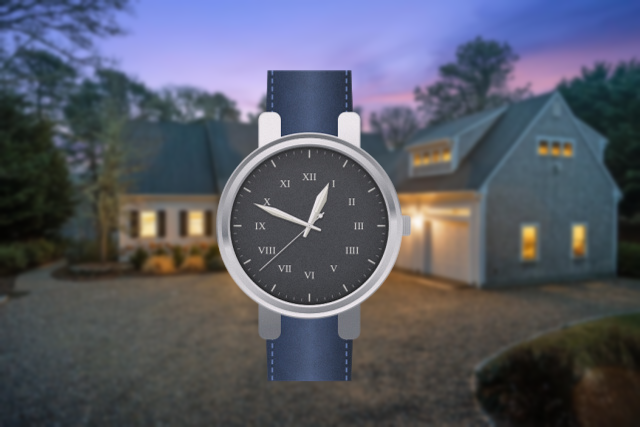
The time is {"hour": 12, "minute": 48, "second": 38}
